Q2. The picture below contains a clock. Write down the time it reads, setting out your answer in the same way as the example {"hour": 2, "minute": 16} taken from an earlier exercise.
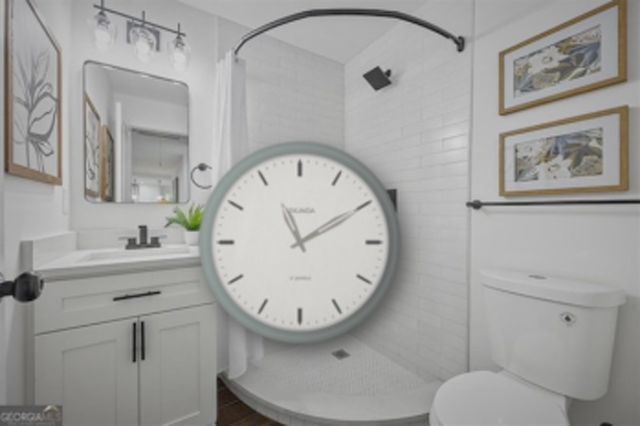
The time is {"hour": 11, "minute": 10}
